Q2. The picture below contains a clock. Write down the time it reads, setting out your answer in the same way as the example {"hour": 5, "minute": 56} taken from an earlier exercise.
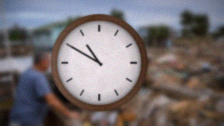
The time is {"hour": 10, "minute": 50}
